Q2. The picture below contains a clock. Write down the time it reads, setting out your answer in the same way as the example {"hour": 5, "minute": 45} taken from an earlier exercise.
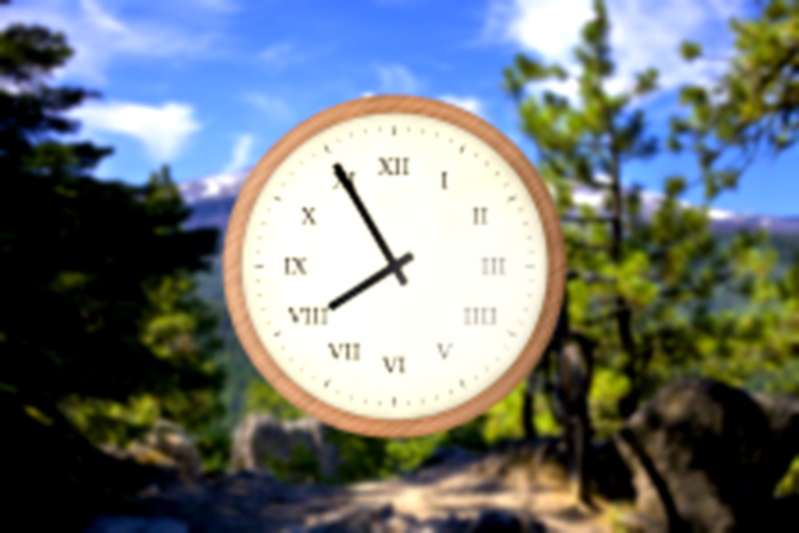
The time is {"hour": 7, "minute": 55}
